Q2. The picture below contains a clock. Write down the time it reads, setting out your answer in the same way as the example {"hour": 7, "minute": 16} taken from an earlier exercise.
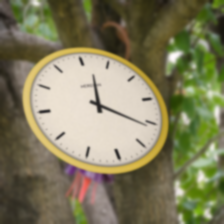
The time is {"hour": 12, "minute": 21}
